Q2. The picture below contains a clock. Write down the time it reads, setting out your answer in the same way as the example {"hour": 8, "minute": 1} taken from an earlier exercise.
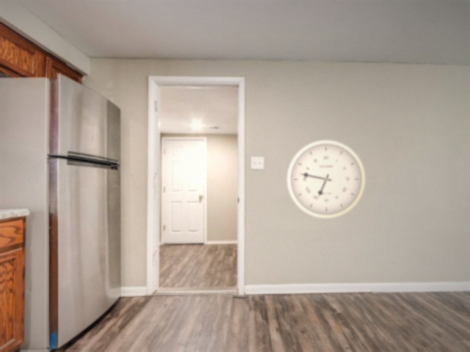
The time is {"hour": 6, "minute": 47}
